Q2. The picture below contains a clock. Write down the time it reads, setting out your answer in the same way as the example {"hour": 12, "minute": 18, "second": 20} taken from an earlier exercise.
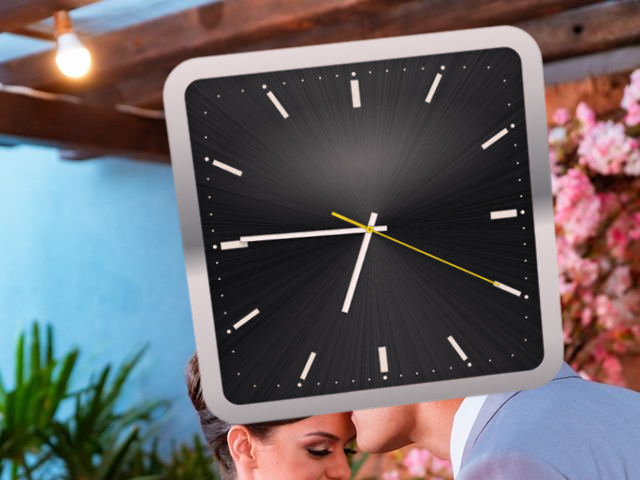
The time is {"hour": 6, "minute": 45, "second": 20}
